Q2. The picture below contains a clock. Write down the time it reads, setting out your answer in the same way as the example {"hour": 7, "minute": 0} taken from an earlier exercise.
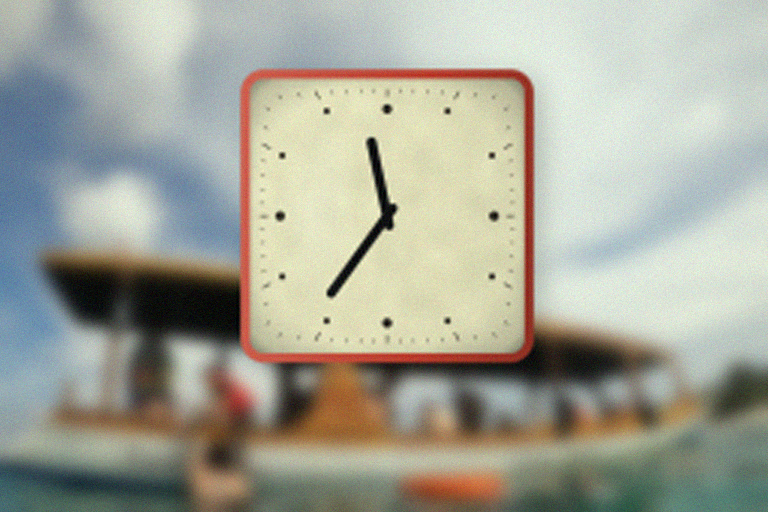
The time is {"hour": 11, "minute": 36}
